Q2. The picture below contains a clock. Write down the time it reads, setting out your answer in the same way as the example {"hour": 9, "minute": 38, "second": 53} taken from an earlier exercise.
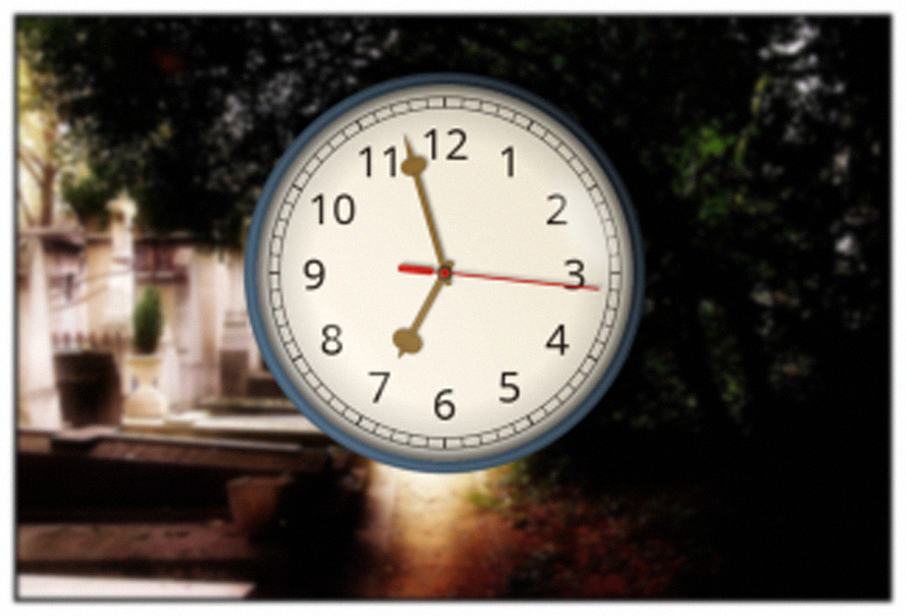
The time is {"hour": 6, "minute": 57, "second": 16}
